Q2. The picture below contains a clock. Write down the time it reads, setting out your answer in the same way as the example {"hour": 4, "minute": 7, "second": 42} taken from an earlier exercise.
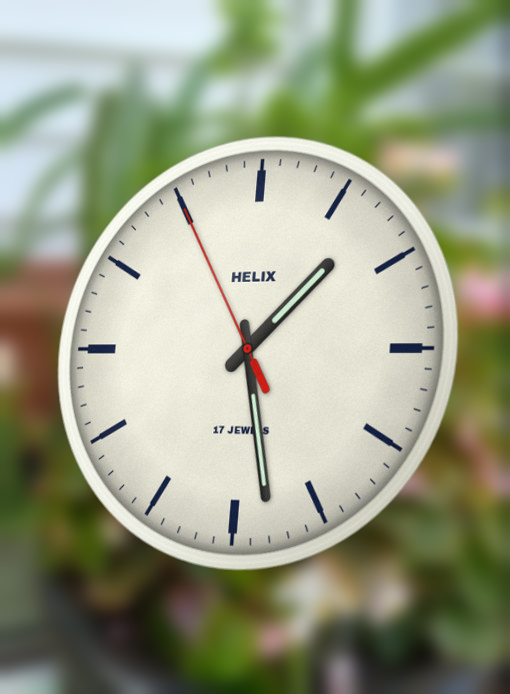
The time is {"hour": 1, "minute": 27, "second": 55}
